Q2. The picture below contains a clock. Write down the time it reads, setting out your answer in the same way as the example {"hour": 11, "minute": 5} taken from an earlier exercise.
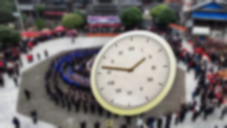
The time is {"hour": 1, "minute": 47}
